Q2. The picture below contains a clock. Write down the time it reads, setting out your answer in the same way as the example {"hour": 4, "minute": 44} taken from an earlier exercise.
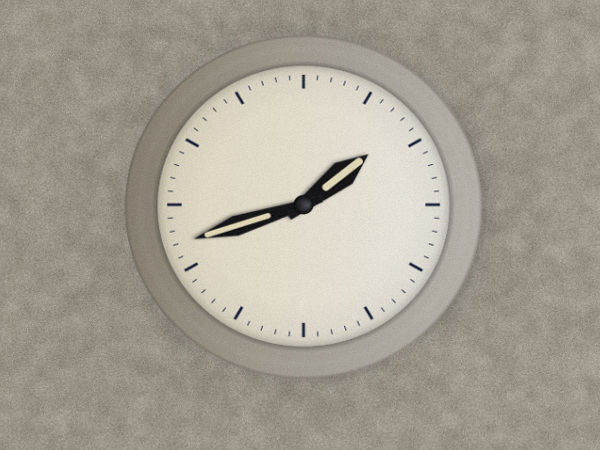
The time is {"hour": 1, "minute": 42}
